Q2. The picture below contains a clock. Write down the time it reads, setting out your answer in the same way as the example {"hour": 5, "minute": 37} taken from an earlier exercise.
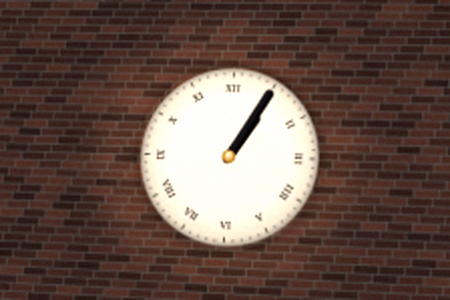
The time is {"hour": 1, "minute": 5}
